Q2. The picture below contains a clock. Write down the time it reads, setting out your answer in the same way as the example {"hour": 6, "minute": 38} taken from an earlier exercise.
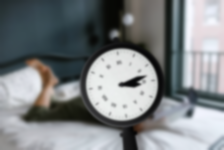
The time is {"hour": 3, "minute": 13}
